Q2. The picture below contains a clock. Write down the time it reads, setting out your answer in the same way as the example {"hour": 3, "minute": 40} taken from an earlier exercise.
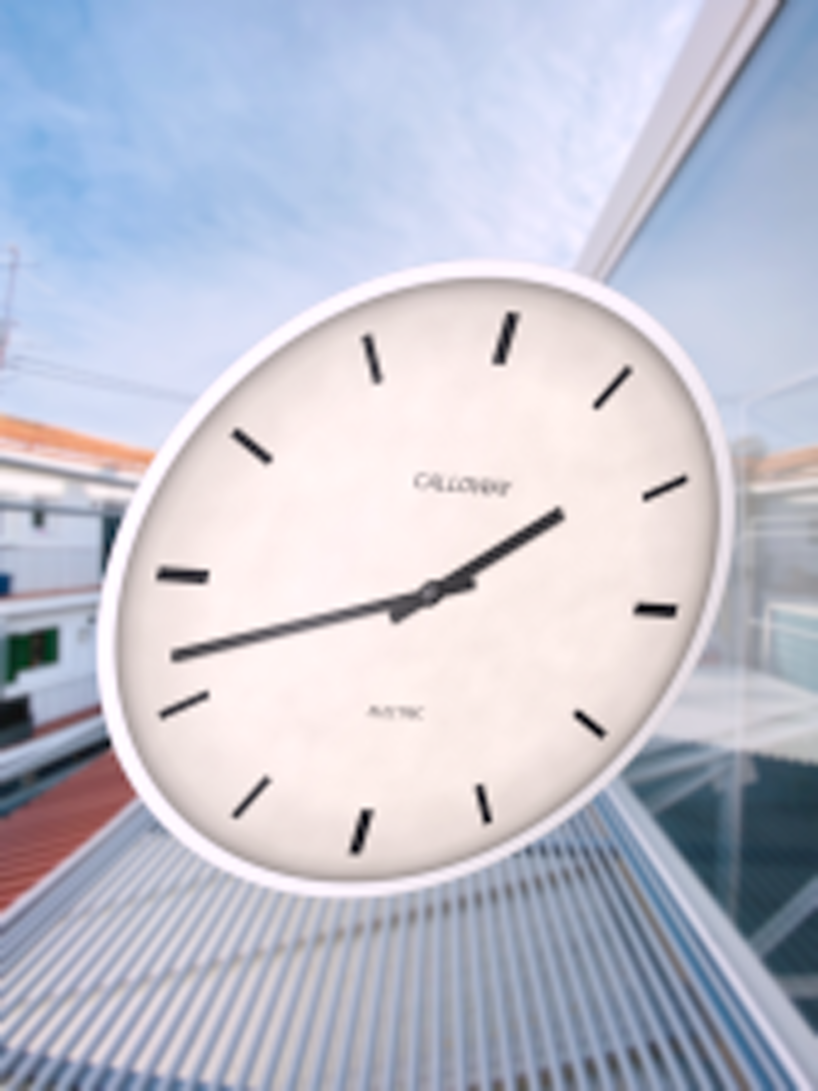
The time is {"hour": 1, "minute": 42}
